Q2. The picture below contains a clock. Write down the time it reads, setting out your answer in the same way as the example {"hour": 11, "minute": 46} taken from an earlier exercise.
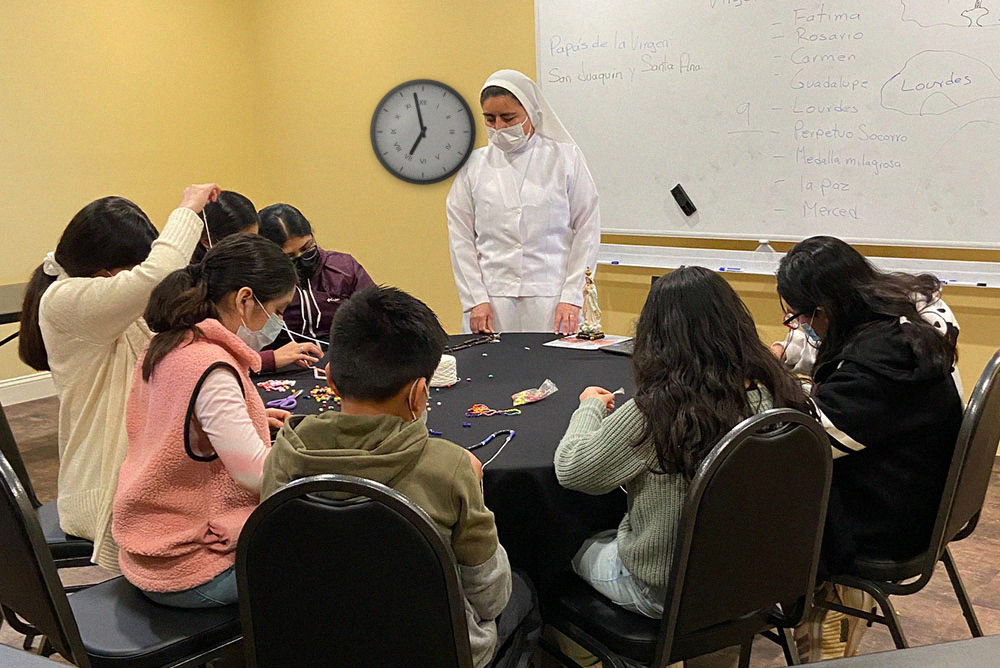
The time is {"hour": 6, "minute": 58}
